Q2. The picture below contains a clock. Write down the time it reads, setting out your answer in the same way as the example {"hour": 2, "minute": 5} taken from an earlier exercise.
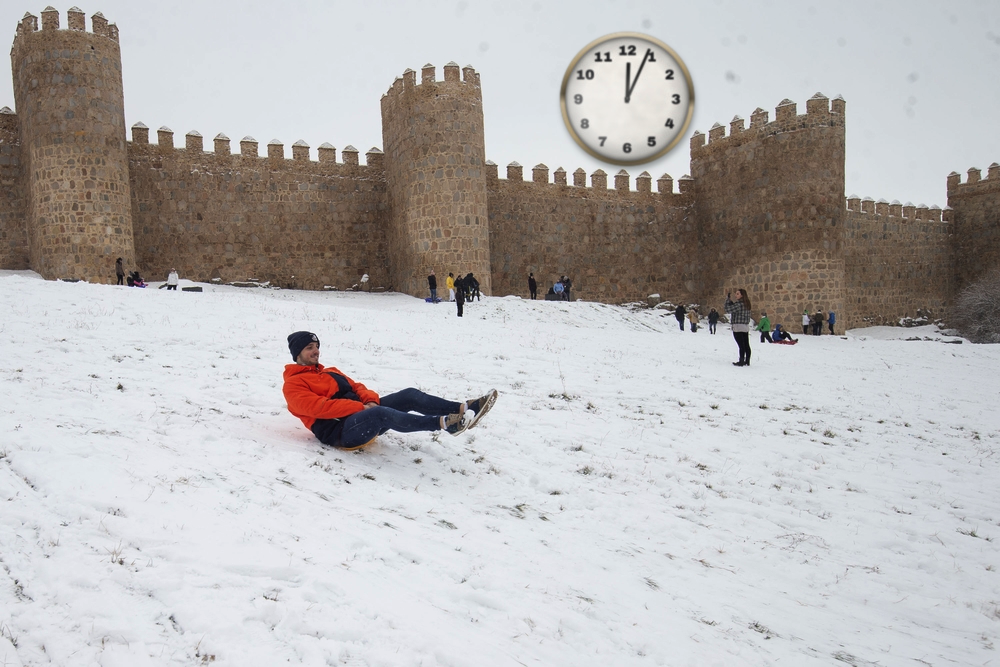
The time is {"hour": 12, "minute": 4}
